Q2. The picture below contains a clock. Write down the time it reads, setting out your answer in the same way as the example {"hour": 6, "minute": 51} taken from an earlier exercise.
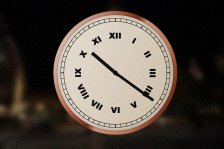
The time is {"hour": 10, "minute": 21}
